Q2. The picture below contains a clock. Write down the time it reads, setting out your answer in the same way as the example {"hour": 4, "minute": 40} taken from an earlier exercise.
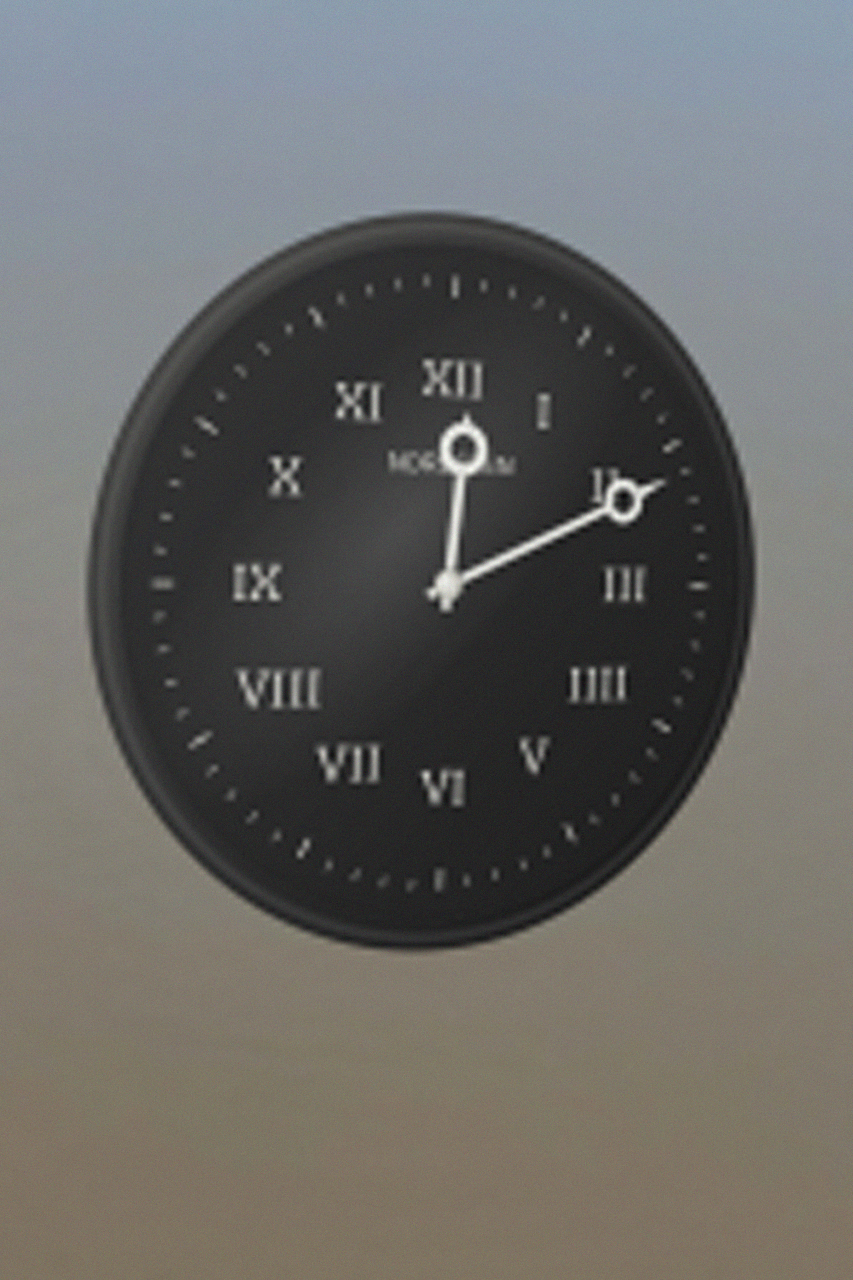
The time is {"hour": 12, "minute": 11}
